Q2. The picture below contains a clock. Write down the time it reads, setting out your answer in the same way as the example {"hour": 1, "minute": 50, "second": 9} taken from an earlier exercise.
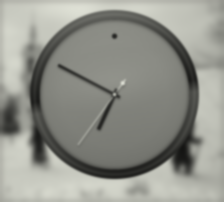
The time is {"hour": 6, "minute": 49, "second": 36}
